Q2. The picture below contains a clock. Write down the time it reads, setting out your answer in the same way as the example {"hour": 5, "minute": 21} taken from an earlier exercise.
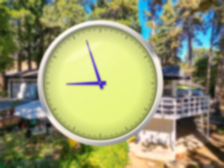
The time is {"hour": 8, "minute": 57}
